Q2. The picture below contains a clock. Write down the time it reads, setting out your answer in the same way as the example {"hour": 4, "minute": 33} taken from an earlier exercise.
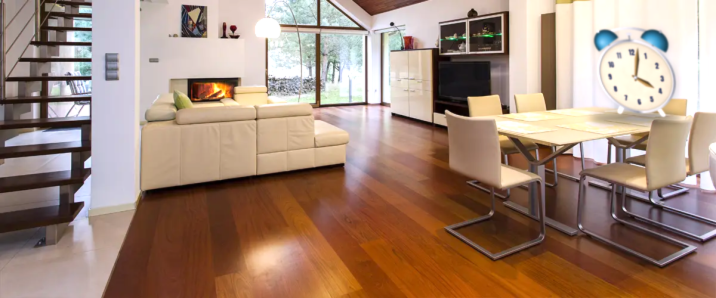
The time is {"hour": 4, "minute": 2}
